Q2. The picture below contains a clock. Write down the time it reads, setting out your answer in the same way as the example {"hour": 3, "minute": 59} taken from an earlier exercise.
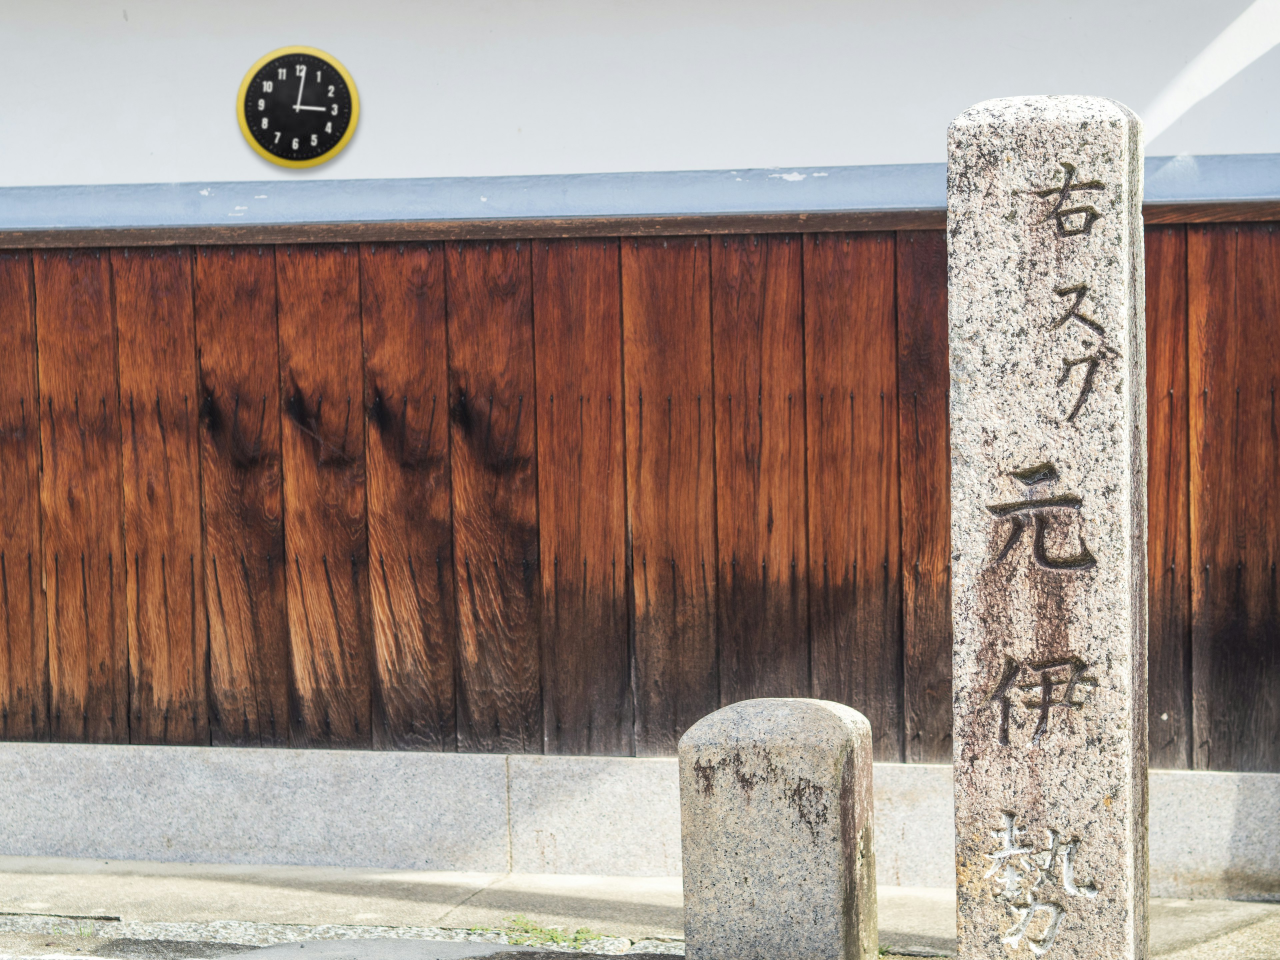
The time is {"hour": 3, "minute": 1}
